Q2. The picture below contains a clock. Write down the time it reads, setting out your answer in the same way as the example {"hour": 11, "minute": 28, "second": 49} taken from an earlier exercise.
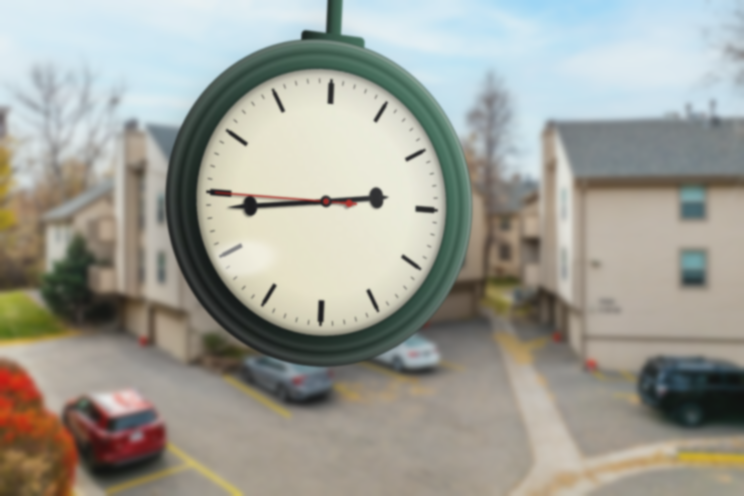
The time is {"hour": 2, "minute": 43, "second": 45}
